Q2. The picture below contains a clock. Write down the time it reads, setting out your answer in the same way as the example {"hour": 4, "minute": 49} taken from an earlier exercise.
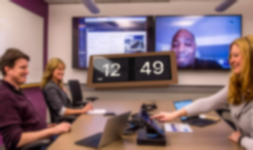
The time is {"hour": 12, "minute": 49}
